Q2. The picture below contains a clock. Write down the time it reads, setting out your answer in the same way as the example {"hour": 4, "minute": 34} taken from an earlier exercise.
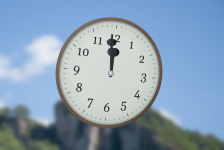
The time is {"hour": 11, "minute": 59}
